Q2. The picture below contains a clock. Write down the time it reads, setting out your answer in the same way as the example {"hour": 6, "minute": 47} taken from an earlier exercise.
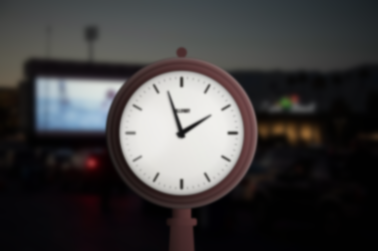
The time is {"hour": 1, "minute": 57}
